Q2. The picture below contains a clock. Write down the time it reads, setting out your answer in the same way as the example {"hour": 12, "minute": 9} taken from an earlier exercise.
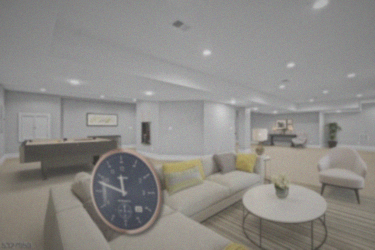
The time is {"hour": 11, "minute": 48}
